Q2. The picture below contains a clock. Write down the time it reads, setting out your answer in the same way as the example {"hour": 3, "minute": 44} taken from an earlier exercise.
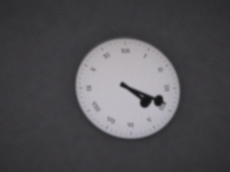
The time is {"hour": 4, "minute": 19}
